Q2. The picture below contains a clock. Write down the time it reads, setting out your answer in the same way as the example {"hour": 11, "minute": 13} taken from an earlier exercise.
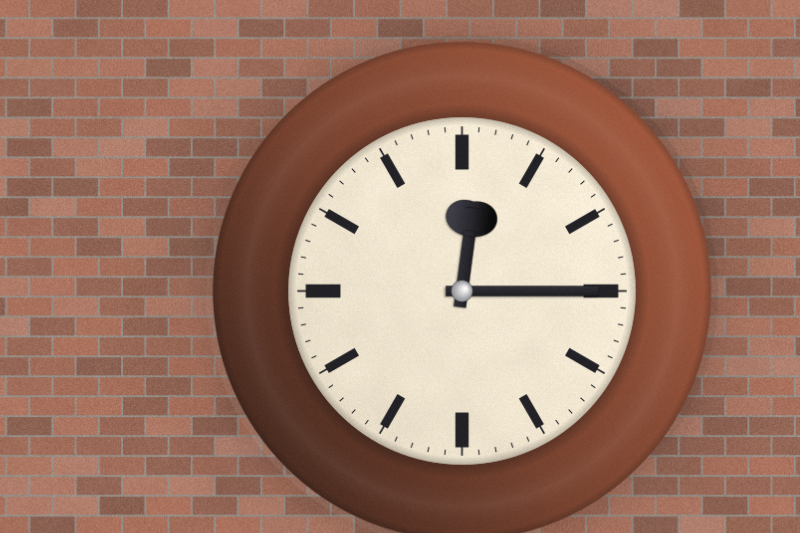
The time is {"hour": 12, "minute": 15}
